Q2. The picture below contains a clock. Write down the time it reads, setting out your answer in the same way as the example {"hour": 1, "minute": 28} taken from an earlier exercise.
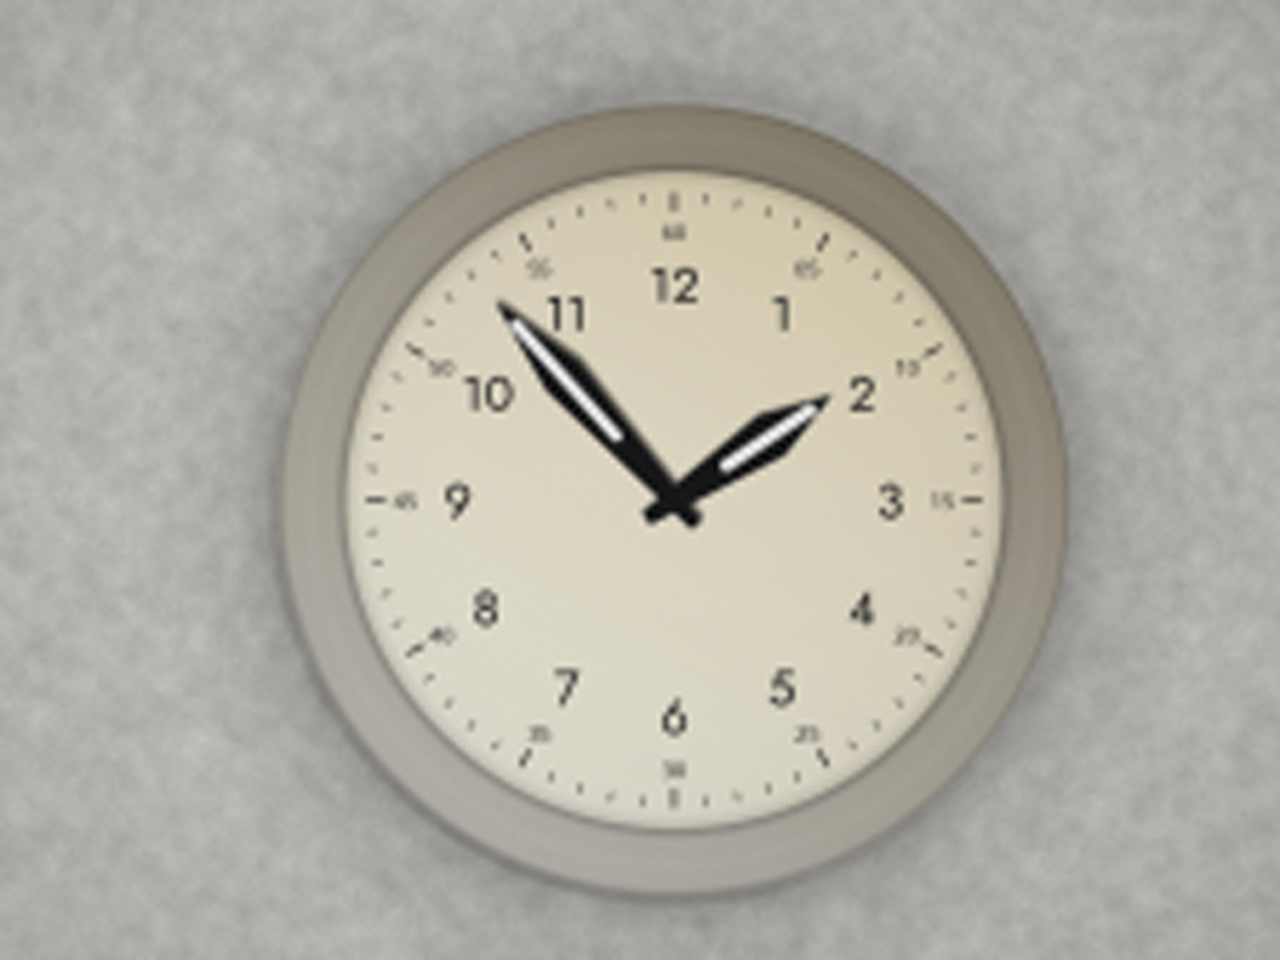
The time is {"hour": 1, "minute": 53}
